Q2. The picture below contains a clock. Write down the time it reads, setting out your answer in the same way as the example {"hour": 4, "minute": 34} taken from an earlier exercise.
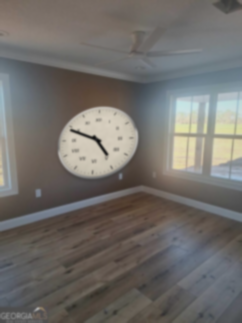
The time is {"hour": 4, "minute": 49}
